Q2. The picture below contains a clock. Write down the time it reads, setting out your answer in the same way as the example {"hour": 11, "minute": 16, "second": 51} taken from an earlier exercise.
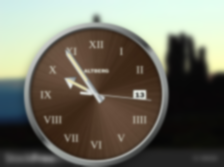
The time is {"hour": 9, "minute": 54, "second": 16}
